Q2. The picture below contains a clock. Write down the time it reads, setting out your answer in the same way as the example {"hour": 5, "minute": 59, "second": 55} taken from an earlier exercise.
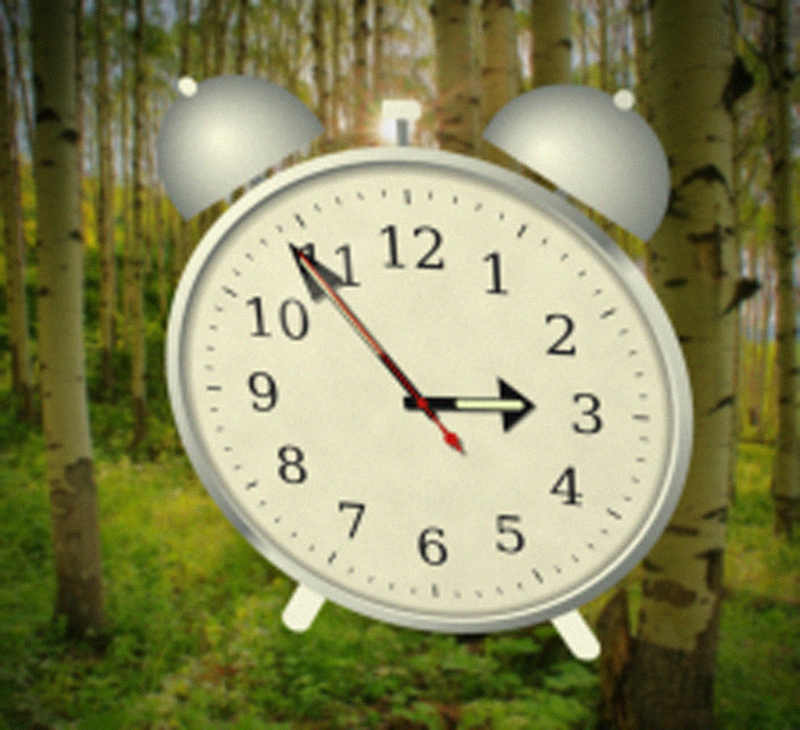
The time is {"hour": 2, "minute": 53, "second": 54}
